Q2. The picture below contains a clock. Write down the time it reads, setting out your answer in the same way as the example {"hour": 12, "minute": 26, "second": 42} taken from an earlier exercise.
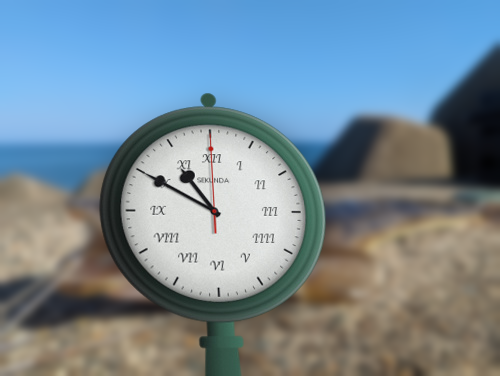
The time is {"hour": 10, "minute": 50, "second": 0}
